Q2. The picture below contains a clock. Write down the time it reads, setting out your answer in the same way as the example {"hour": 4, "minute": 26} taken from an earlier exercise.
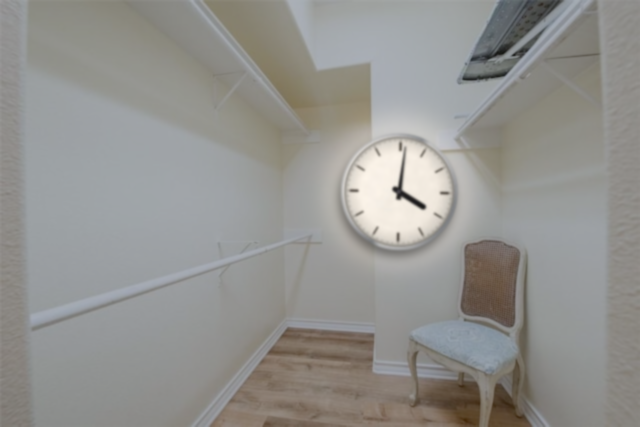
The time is {"hour": 4, "minute": 1}
